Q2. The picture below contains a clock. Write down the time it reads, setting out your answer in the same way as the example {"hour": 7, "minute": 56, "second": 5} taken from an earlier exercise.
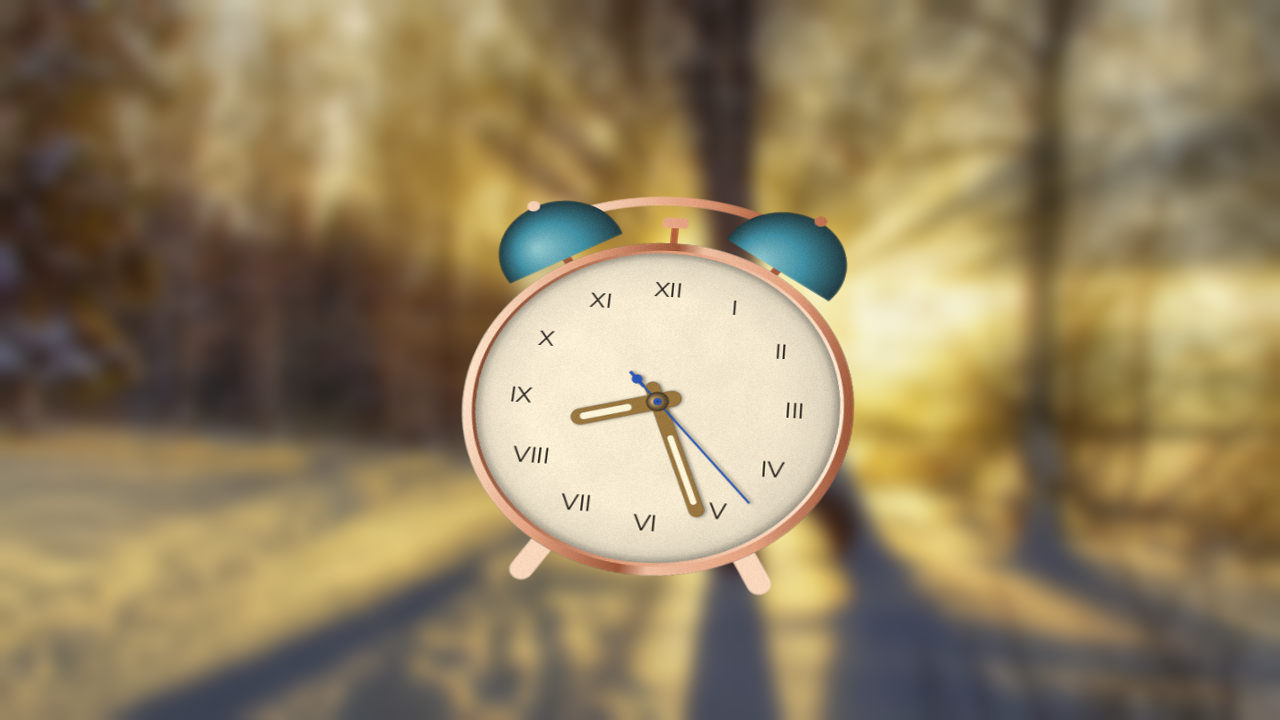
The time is {"hour": 8, "minute": 26, "second": 23}
